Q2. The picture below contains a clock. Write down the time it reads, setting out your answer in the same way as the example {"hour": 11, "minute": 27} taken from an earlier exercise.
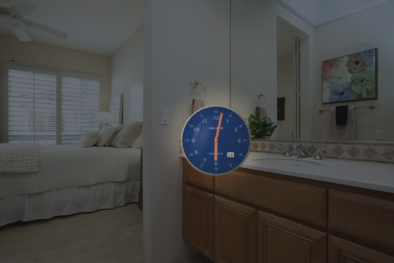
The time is {"hour": 6, "minute": 2}
